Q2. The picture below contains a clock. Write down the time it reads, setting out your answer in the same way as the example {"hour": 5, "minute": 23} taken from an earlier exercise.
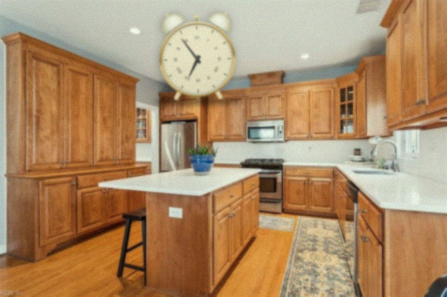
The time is {"hour": 6, "minute": 54}
